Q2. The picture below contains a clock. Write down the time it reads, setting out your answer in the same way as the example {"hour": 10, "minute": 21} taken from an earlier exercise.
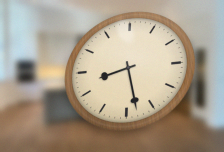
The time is {"hour": 8, "minute": 28}
